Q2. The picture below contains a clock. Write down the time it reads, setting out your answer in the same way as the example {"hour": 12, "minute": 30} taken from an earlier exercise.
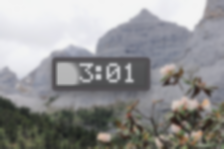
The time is {"hour": 3, "minute": 1}
